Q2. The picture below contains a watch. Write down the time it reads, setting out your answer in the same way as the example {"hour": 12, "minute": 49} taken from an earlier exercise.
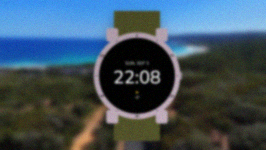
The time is {"hour": 22, "minute": 8}
